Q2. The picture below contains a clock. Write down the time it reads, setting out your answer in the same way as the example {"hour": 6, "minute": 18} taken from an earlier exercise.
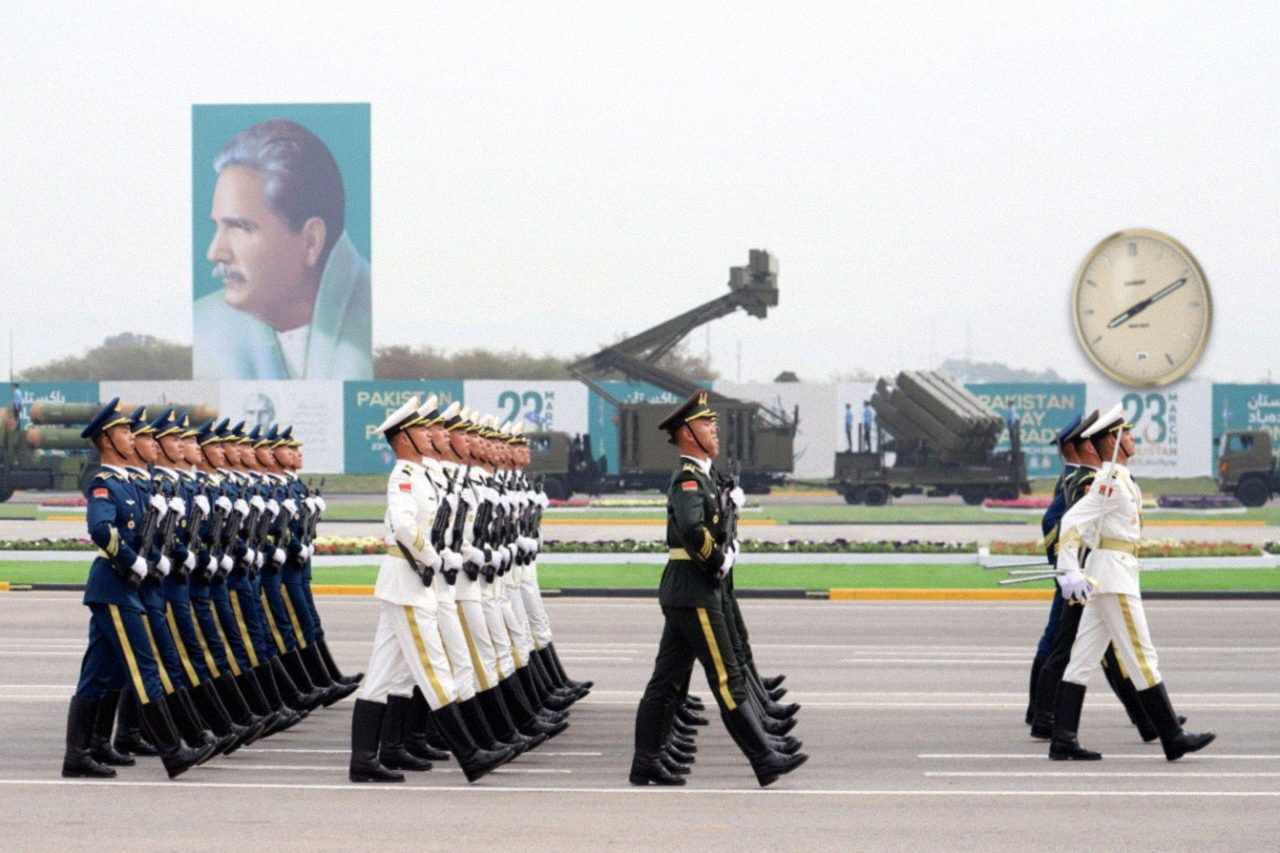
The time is {"hour": 8, "minute": 11}
